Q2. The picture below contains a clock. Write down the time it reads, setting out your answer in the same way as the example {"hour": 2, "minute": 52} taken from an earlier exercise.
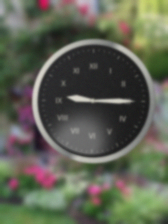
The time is {"hour": 9, "minute": 15}
